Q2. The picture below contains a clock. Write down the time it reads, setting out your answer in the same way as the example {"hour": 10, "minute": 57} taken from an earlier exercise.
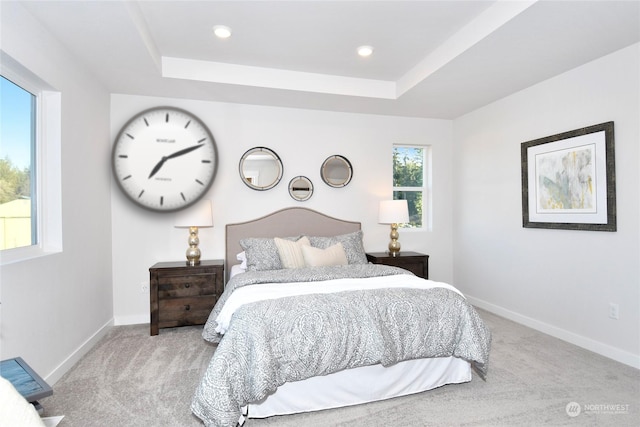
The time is {"hour": 7, "minute": 11}
